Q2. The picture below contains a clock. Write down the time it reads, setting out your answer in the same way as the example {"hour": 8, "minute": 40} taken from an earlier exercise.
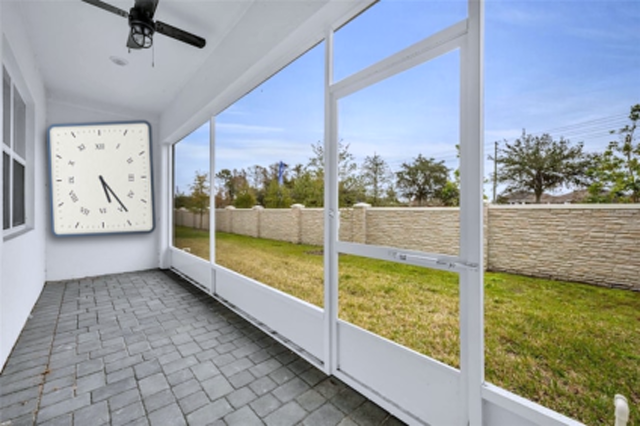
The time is {"hour": 5, "minute": 24}
